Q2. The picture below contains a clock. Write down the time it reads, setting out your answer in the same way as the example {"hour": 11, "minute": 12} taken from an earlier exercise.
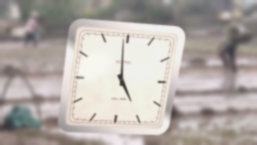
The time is {"hour": 4, "minute": 59}
